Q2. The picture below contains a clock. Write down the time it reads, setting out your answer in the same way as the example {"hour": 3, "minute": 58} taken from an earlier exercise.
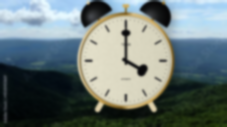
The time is {"hour": 4, "minute": 0}
